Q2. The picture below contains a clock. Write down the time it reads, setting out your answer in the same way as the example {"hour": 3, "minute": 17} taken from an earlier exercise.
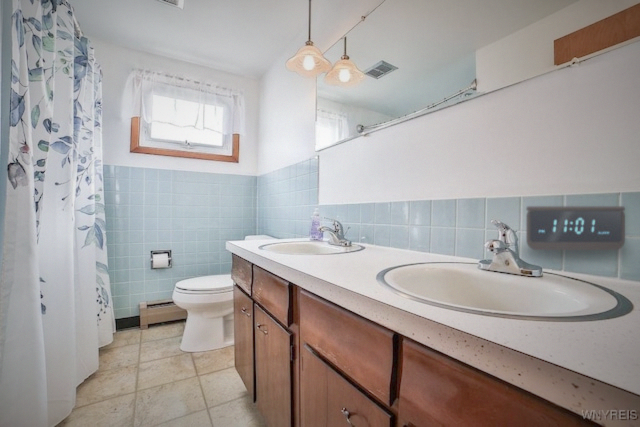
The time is {"hour": 11, "minute": 1}
